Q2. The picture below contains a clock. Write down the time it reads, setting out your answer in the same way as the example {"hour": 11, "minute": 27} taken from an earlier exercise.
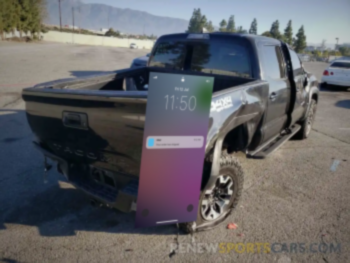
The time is {"hour": 11, "minute": 50}
